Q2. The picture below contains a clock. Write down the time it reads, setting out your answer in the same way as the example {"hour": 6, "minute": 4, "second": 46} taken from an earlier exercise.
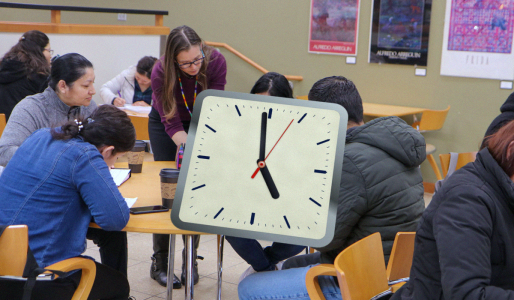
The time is {"hour": 4, "minute": 59, "second": 4}
